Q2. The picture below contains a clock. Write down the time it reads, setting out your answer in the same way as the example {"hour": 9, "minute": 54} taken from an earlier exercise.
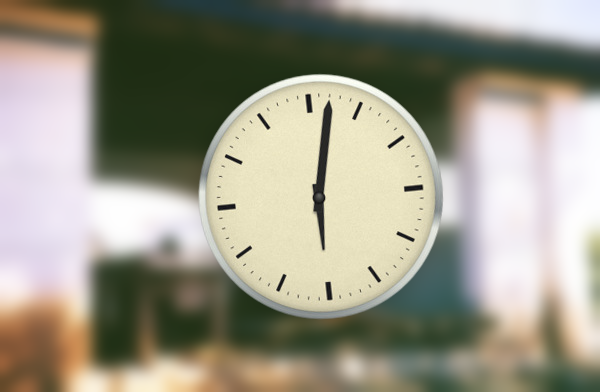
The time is {"hour": 6, "minute": 2}
